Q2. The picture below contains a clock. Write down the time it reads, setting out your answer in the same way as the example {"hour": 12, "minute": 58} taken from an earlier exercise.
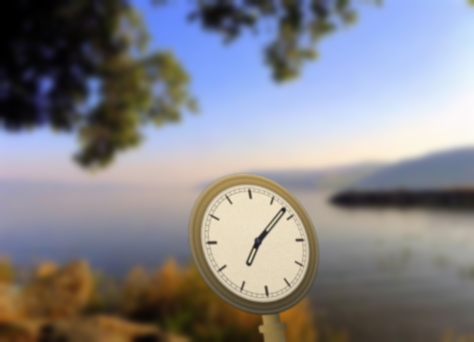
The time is {"hour": 7, "minute": 8}
